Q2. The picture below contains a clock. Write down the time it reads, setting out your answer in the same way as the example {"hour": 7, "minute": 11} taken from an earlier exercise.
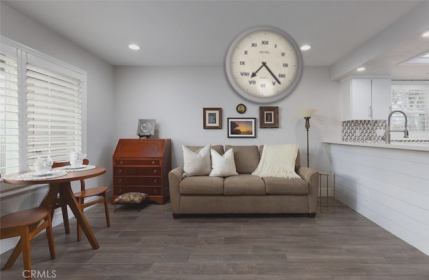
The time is {"hour": 7, "minute": 23}
